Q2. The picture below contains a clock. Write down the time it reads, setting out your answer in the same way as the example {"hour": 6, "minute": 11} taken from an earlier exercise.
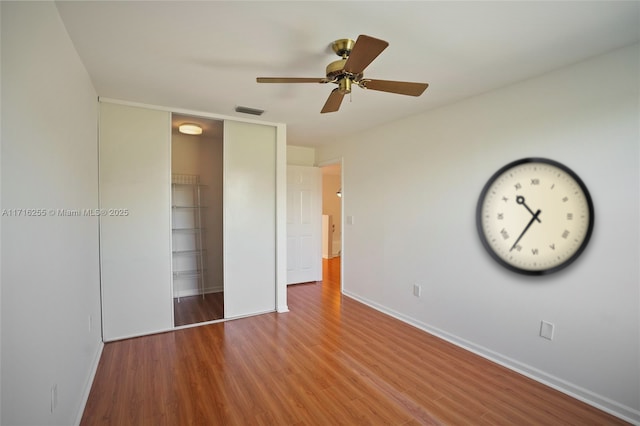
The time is {"hour": 10, "minute": 36}
